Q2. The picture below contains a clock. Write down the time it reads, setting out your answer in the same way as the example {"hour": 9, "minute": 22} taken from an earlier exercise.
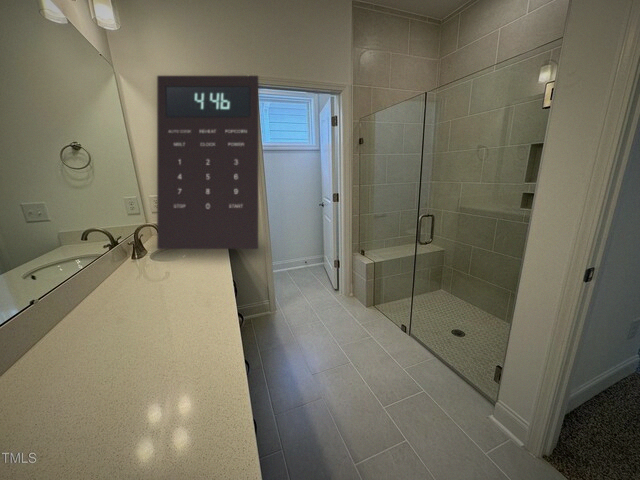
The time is {"hour": 4, "minute": 46}
